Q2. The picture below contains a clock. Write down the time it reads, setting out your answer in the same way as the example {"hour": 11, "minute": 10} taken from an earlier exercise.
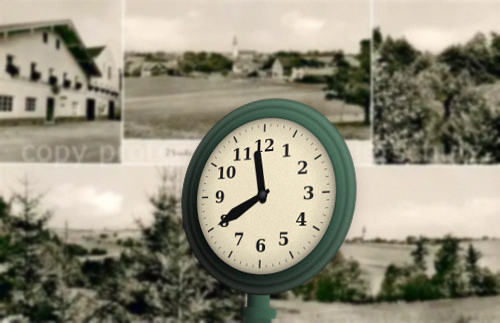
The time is {"hour": 11, "minute": 40}
